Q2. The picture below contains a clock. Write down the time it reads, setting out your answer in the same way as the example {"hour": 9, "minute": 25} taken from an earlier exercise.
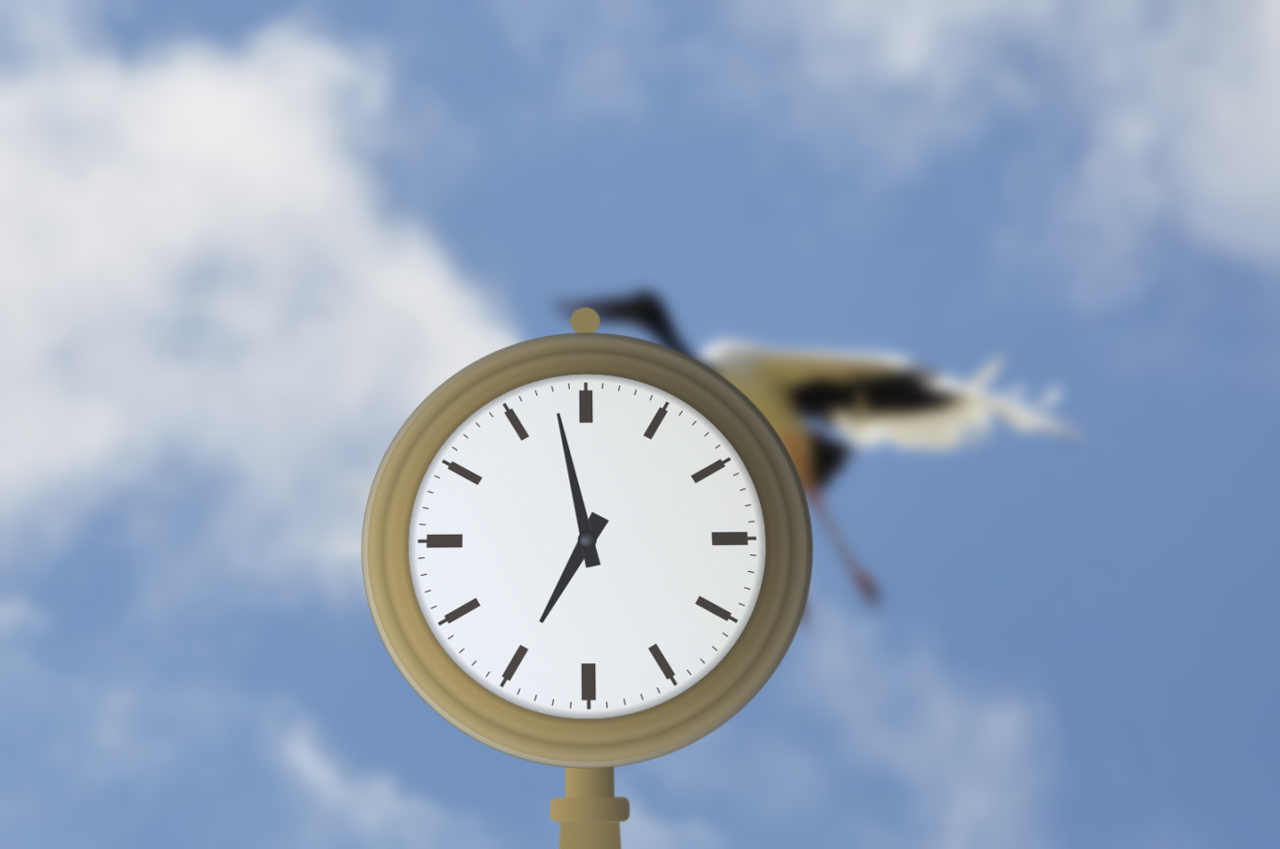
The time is {"hour": 6, "minute": 58}
